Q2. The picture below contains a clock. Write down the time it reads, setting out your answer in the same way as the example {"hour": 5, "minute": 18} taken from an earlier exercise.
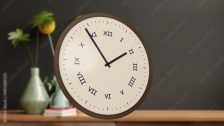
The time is {"hour": 1, "minute": 54}
